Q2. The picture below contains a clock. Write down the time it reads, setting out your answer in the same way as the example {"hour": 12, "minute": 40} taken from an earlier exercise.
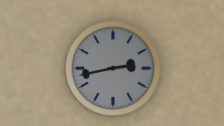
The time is {"hour": 2, "minute": 43}
